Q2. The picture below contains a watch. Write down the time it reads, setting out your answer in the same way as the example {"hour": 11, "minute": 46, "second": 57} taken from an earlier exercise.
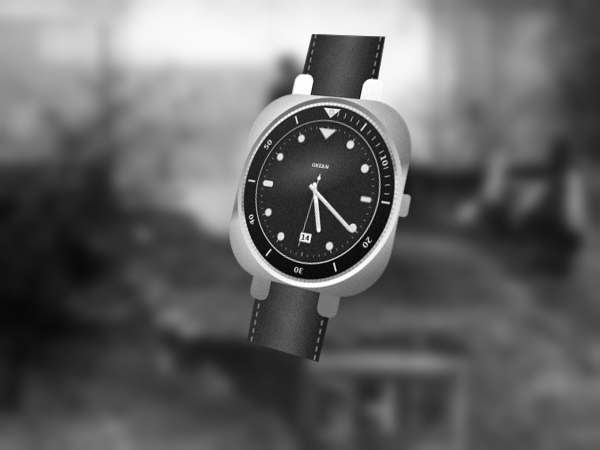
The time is {"hour": 5, "minute": 20, "second": 31}
